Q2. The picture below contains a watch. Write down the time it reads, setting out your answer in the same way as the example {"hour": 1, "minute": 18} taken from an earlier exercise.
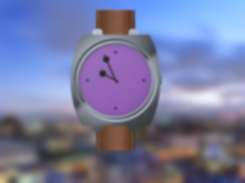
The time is {"hour": 9, "minute": 56}
